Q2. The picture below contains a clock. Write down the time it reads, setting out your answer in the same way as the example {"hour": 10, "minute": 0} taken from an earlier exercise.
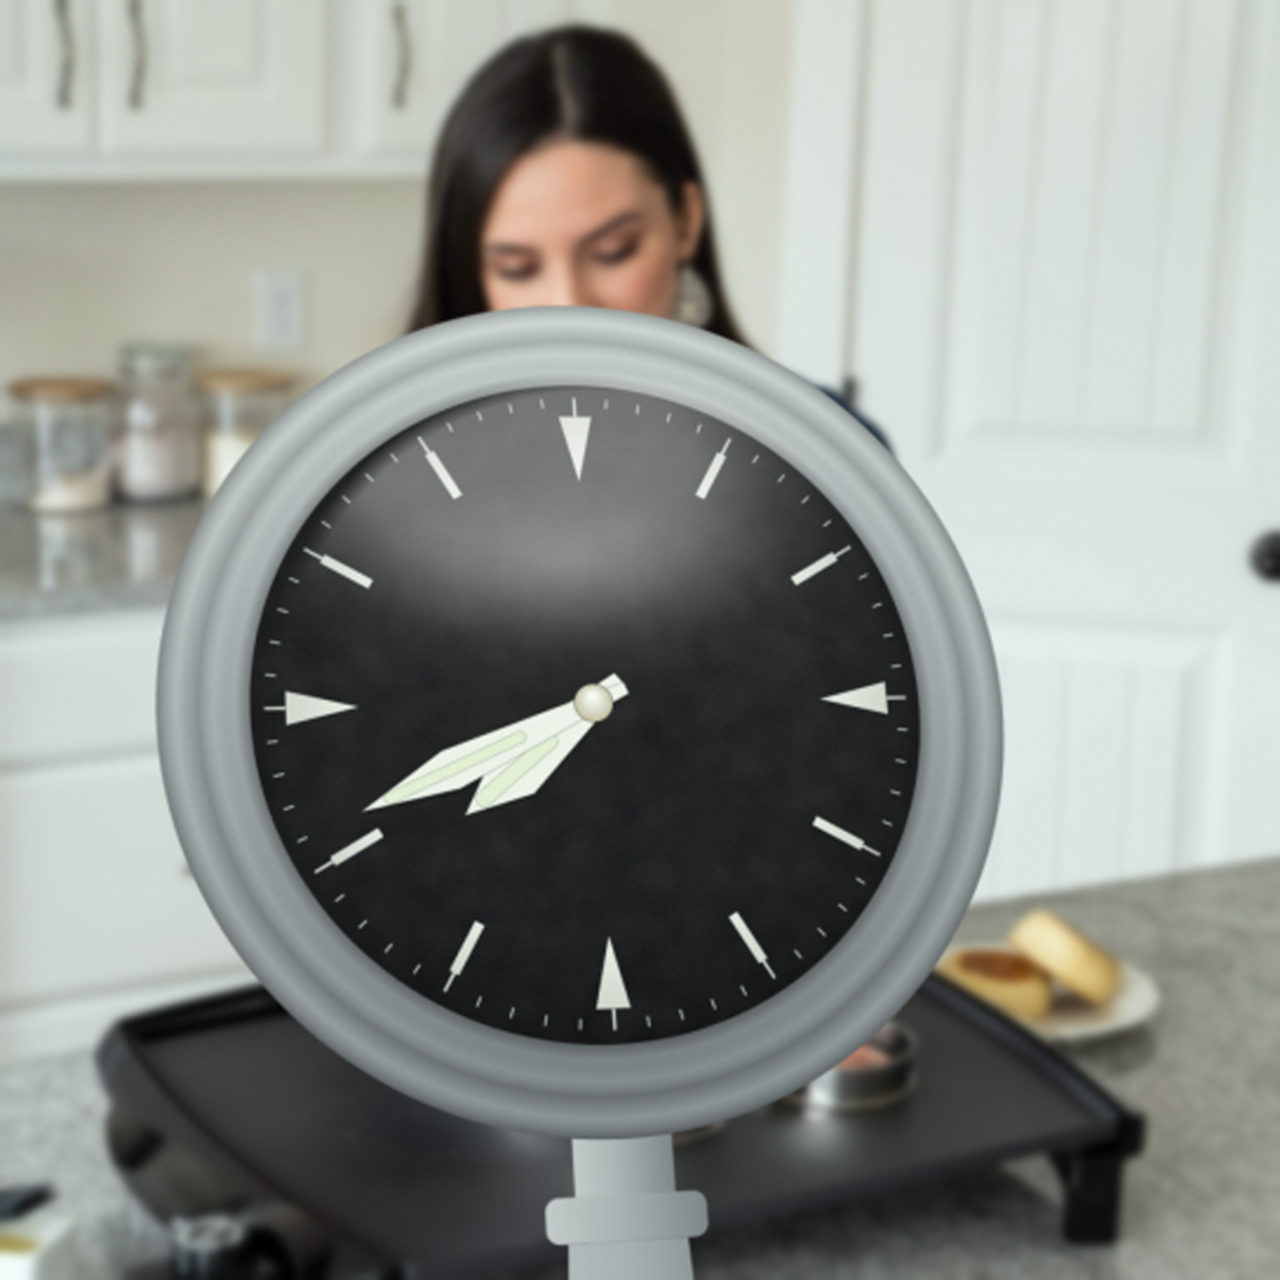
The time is {"hour": 7, "minute": 41}
